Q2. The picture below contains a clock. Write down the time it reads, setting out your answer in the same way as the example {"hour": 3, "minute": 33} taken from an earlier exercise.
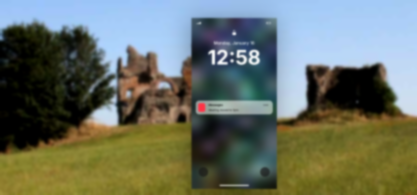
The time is {"hour": 12, "minute": 58}
